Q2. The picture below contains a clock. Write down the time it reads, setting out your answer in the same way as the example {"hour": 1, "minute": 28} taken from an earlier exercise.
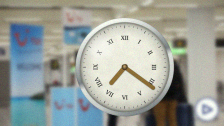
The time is {"hour": 7, "minute": 21}
